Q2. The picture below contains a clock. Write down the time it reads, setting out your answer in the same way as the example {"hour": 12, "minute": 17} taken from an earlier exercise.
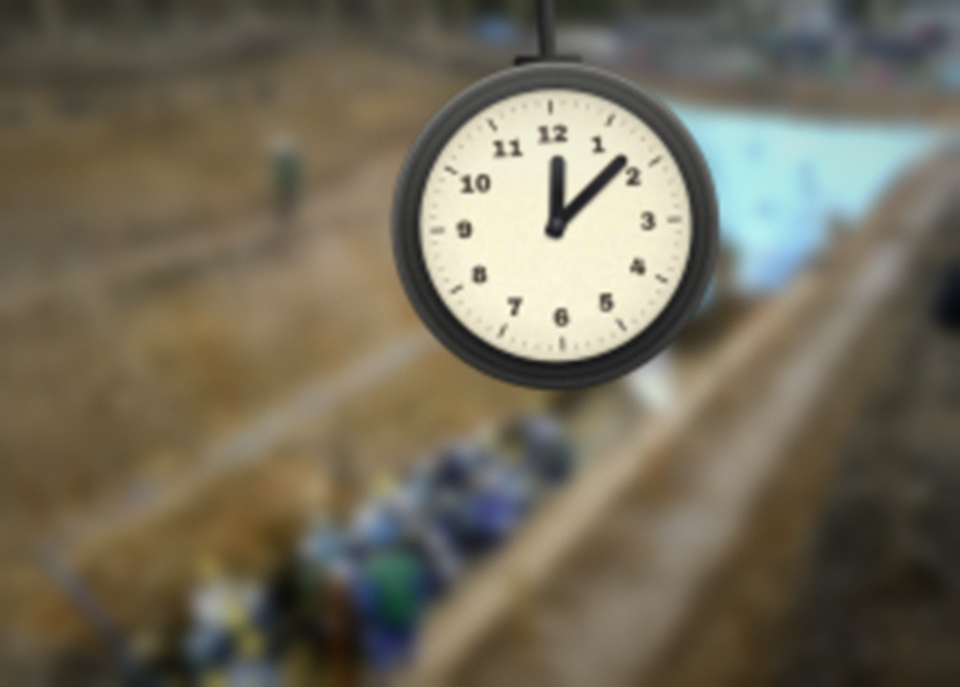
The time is {"hour": 12, "minute": 8}
